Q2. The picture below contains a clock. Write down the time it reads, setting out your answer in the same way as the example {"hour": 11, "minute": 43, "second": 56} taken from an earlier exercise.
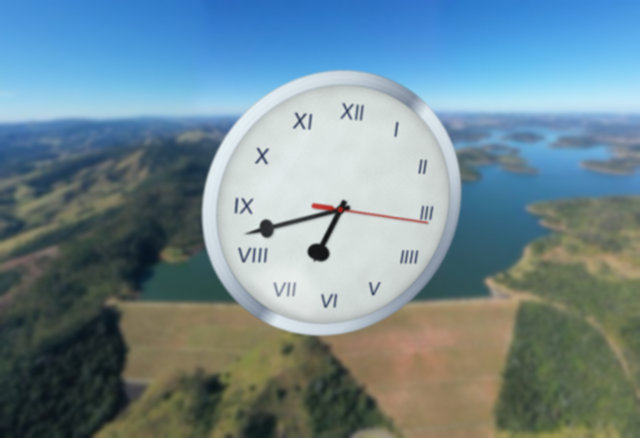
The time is {"hour": 6, "minute": 42, "second": 16}
